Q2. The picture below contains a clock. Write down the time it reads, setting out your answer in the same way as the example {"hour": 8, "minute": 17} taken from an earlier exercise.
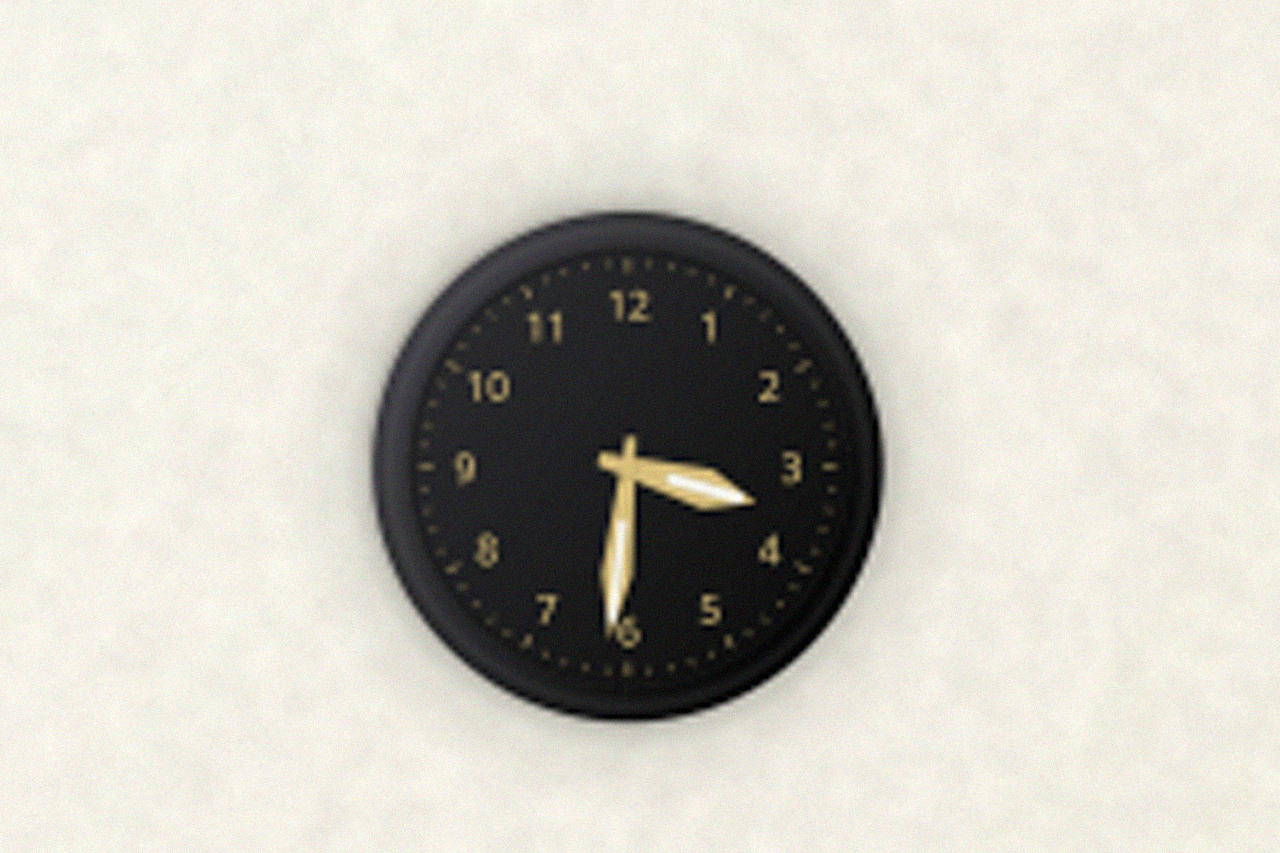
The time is {"hour": 3, "minute": 31}
